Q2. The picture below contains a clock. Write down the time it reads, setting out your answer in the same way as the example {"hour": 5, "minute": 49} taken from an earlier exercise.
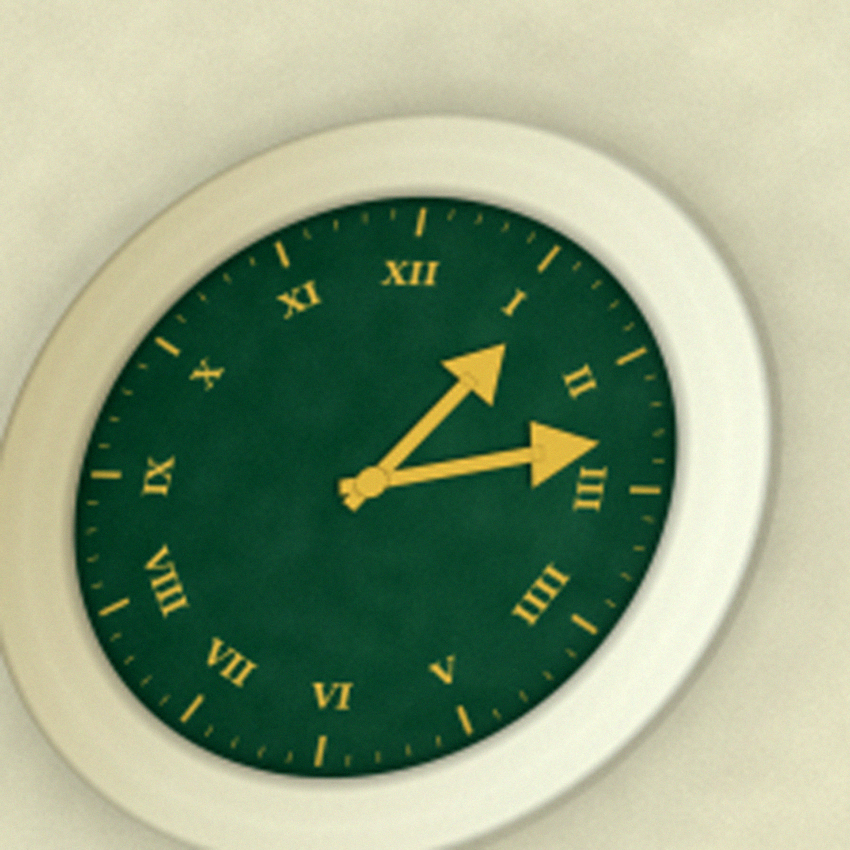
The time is {"hour": 1, "minute": 13}
